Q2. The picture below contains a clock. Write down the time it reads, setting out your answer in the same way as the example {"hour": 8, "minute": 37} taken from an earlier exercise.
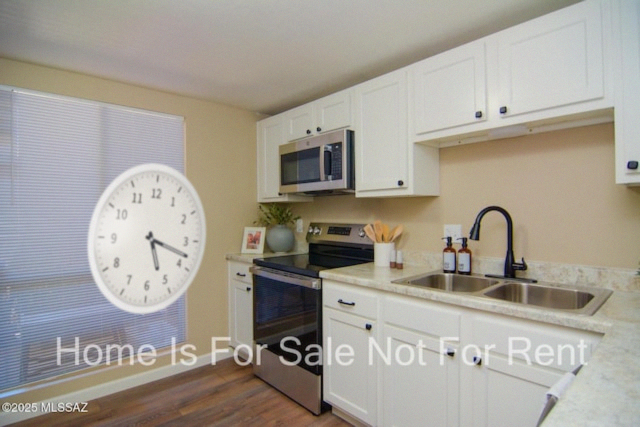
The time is {"hour": 5, "minute": 18}
